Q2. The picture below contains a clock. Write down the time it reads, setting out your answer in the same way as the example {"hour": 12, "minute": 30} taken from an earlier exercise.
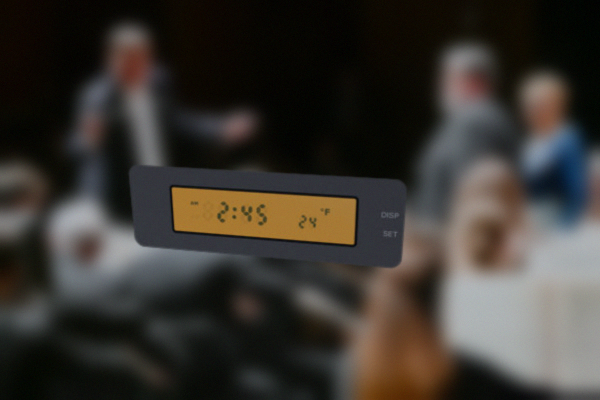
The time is {"hour": 2, "minute": 45}
